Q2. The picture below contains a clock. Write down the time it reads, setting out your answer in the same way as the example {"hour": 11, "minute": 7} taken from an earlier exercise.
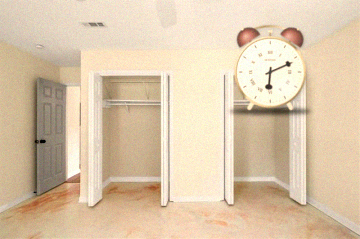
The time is {"hour": 6, "minute": 11}
